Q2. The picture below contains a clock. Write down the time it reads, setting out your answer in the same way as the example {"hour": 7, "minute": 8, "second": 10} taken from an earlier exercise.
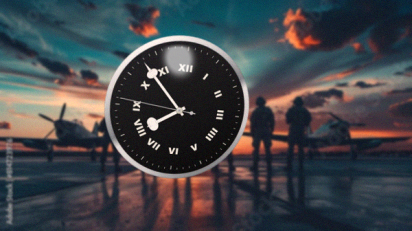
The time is {"hour": 7, "minute": 52, "second": 46}
